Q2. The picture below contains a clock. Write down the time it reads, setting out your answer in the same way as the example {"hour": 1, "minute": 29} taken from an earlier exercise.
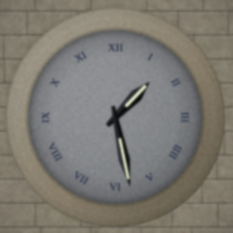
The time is {"hour": 1, "minute": 28}
